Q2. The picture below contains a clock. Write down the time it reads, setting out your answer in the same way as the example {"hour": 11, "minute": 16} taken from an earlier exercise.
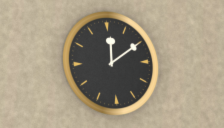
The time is {"hour": 12, "minute": 10}
